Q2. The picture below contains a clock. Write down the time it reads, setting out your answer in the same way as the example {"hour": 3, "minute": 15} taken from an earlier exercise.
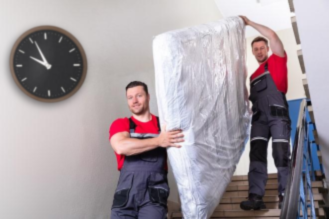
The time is {"hour": 9, "minute": 56}
